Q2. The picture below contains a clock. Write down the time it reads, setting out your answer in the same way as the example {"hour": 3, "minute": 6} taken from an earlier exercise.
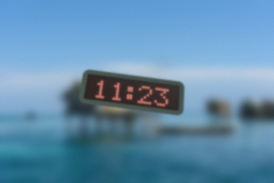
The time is {"hour": 11, "minute": 23}
